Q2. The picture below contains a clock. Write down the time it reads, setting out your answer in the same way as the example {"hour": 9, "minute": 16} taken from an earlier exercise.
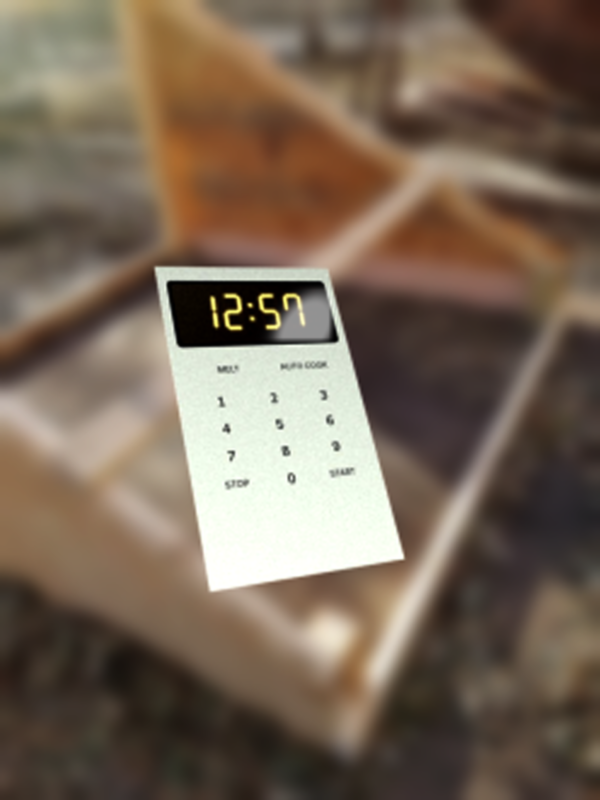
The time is {"hour": 12, "minute": 57}
